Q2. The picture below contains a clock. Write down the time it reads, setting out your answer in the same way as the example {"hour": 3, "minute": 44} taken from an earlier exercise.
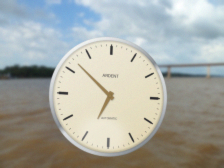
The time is {"hour": 6, "minute": 52}
